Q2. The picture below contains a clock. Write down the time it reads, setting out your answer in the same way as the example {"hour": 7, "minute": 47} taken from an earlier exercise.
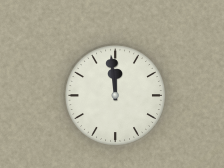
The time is {"hour": 11, "minute": 59}
